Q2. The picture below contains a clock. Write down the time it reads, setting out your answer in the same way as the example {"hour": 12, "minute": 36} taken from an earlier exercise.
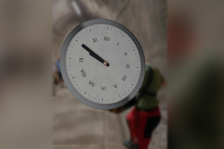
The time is {"hour": 9, "minute": 50}
